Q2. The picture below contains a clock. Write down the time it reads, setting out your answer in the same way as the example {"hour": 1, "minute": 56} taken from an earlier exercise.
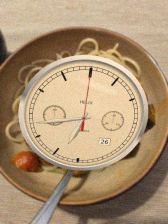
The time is {"hour": 6, "minute": 43}
